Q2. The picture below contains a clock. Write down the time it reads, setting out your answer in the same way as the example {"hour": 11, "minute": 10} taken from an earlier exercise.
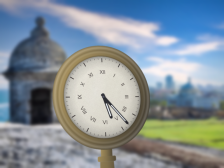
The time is {"hour": 5, "minute": 23}
